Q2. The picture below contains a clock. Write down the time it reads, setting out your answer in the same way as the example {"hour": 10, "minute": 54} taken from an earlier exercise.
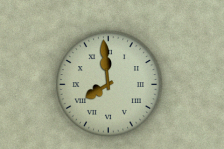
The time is {"hour": 7, "minute": 59}
